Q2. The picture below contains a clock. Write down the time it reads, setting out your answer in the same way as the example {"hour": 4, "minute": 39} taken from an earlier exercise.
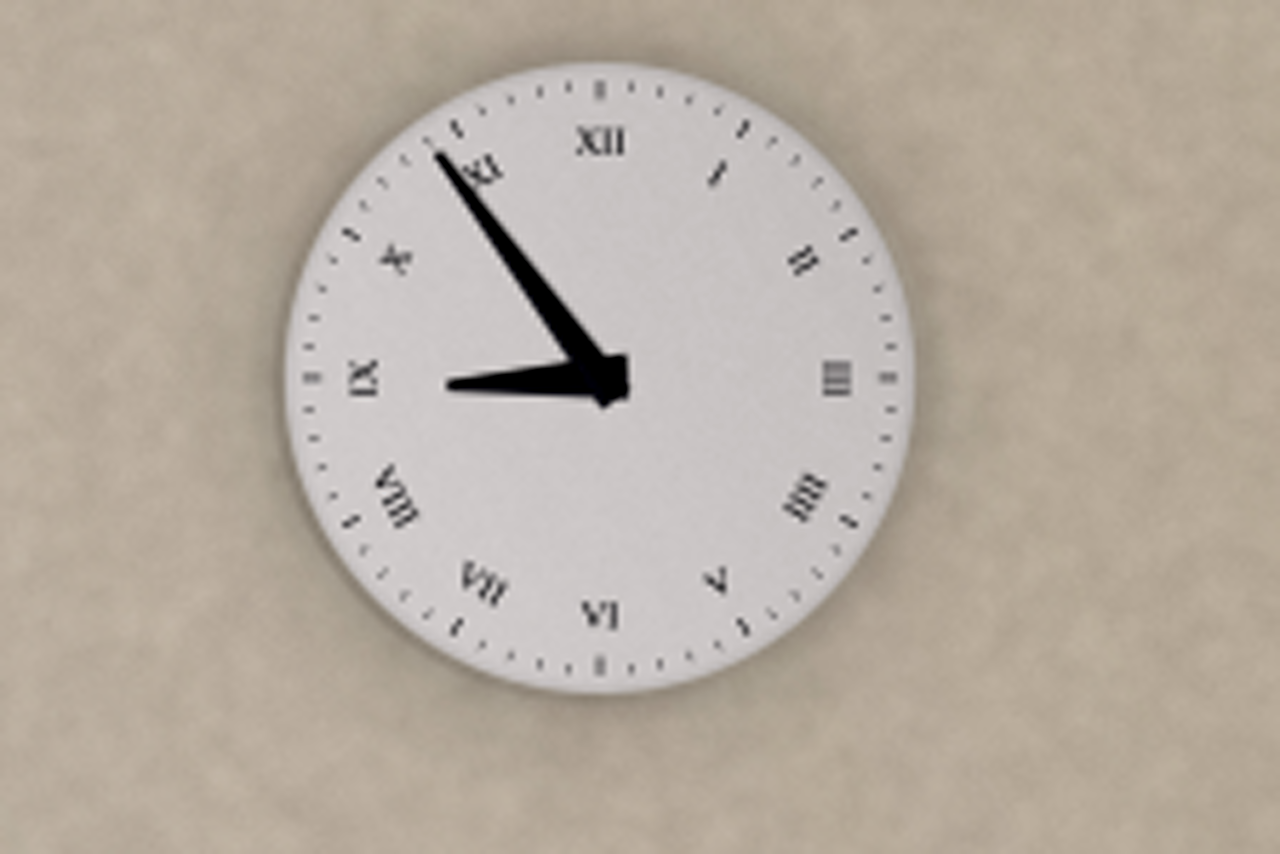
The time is {"hour": 8, "minute": 54}
